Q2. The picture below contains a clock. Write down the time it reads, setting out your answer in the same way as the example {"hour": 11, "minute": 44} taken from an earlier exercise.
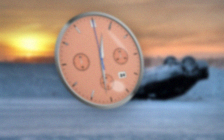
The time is {"hour": 12, "minute": 31}
